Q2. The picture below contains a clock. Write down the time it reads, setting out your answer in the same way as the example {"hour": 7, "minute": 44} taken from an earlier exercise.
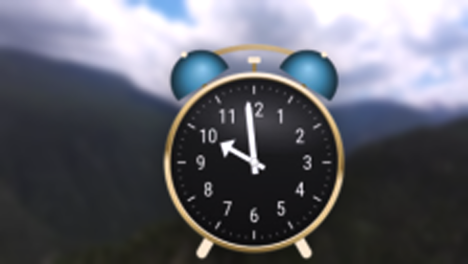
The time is {"hour": 9, "minute": 59}
